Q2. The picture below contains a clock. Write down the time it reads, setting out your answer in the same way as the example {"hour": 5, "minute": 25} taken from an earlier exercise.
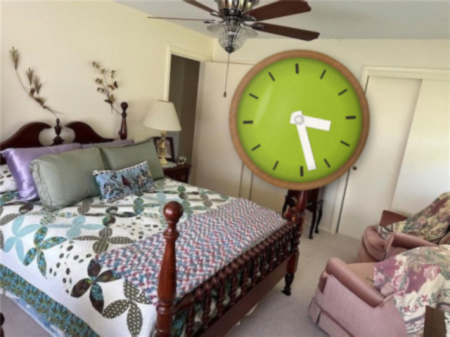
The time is {"hour": 3, "minute": 28}
